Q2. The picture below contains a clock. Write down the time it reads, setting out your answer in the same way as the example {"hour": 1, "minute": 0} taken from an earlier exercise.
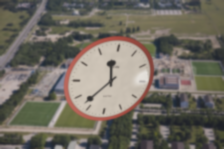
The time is {"hour": 11, "minute": 37}
